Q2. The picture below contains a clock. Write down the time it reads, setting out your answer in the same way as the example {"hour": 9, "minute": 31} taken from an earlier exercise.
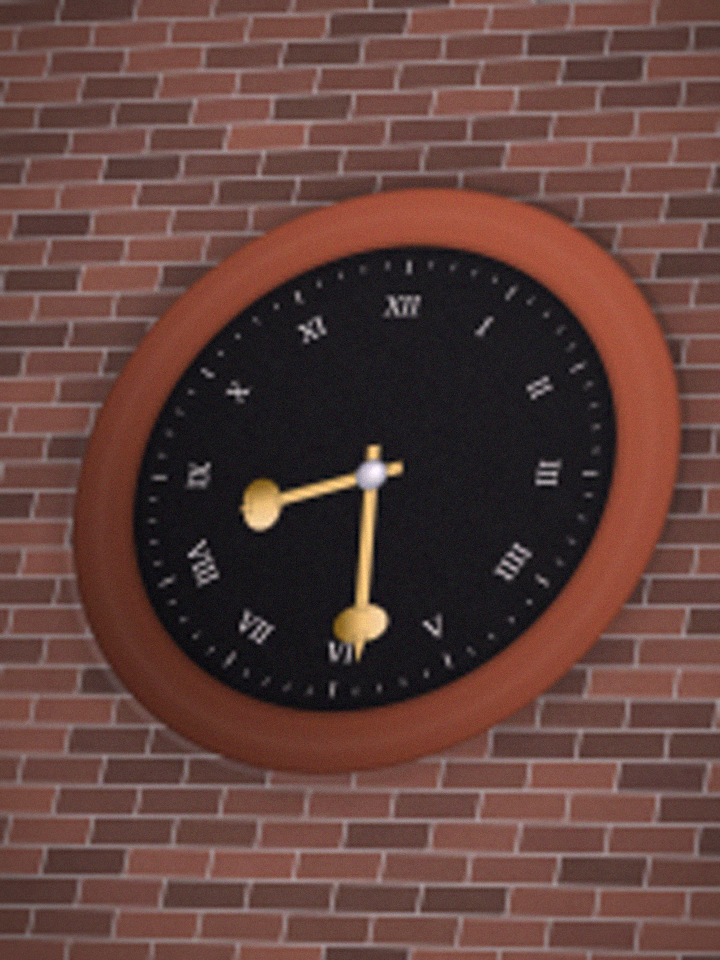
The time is {"hour": 8, "minute": 29}
